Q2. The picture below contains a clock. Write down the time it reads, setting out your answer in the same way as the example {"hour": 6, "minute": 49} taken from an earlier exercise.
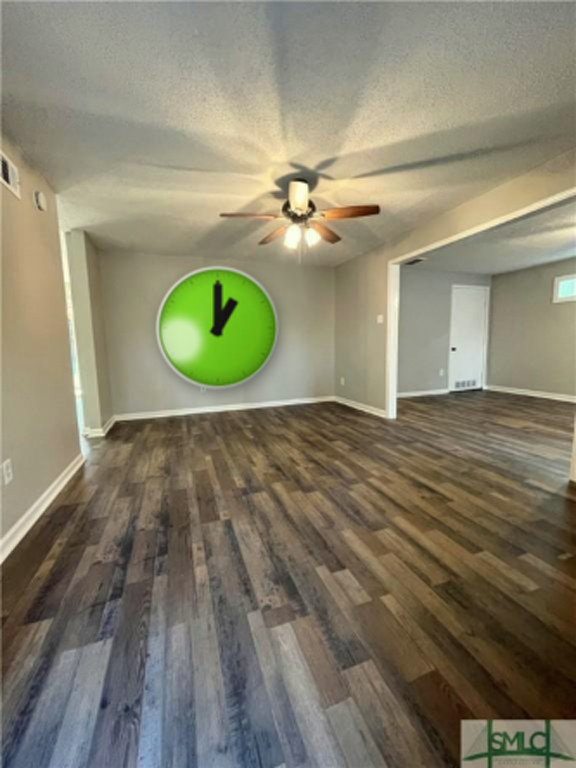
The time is {"hour": 1, "minute": 0}
